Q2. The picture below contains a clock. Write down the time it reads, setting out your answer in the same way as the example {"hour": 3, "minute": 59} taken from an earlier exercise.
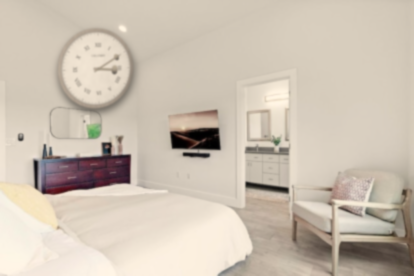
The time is {"hour": 3, "minute": 10}
